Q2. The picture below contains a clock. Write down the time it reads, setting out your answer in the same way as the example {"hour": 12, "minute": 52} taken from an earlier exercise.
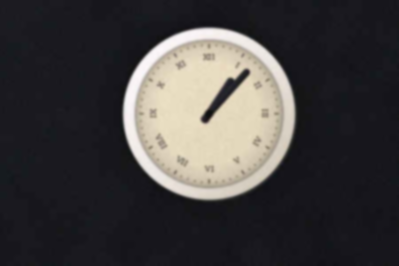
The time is {"hour": 1, "minute": 7}
